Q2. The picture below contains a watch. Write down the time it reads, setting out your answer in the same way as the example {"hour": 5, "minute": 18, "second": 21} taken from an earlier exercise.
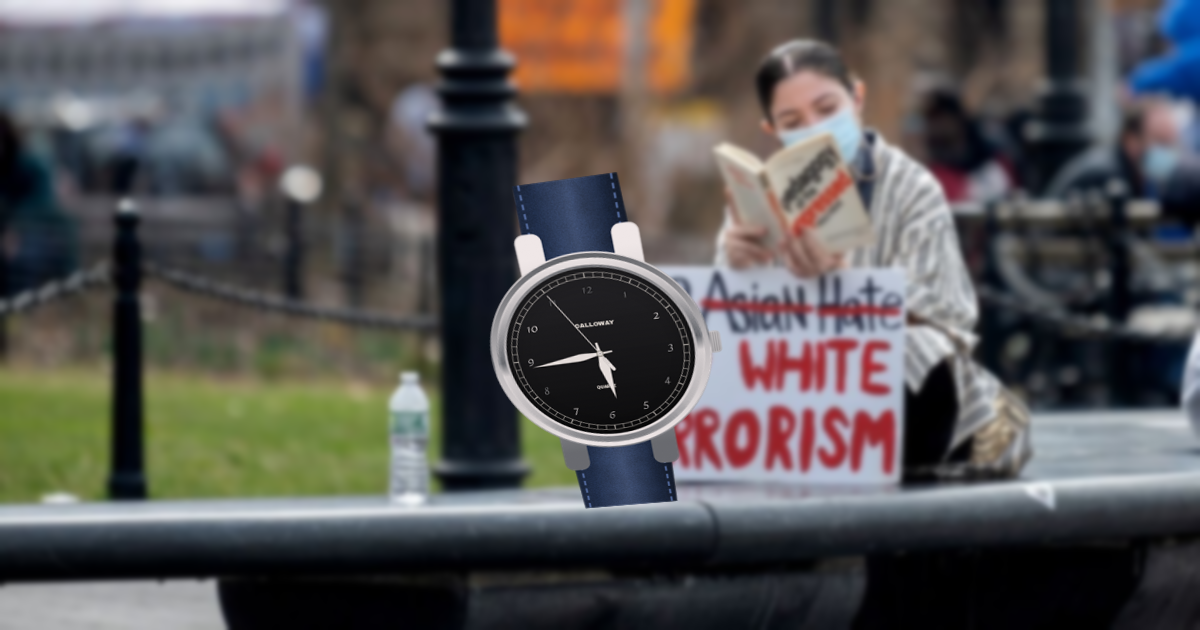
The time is {"hour": 5, "minute": 43, "second": 55}
